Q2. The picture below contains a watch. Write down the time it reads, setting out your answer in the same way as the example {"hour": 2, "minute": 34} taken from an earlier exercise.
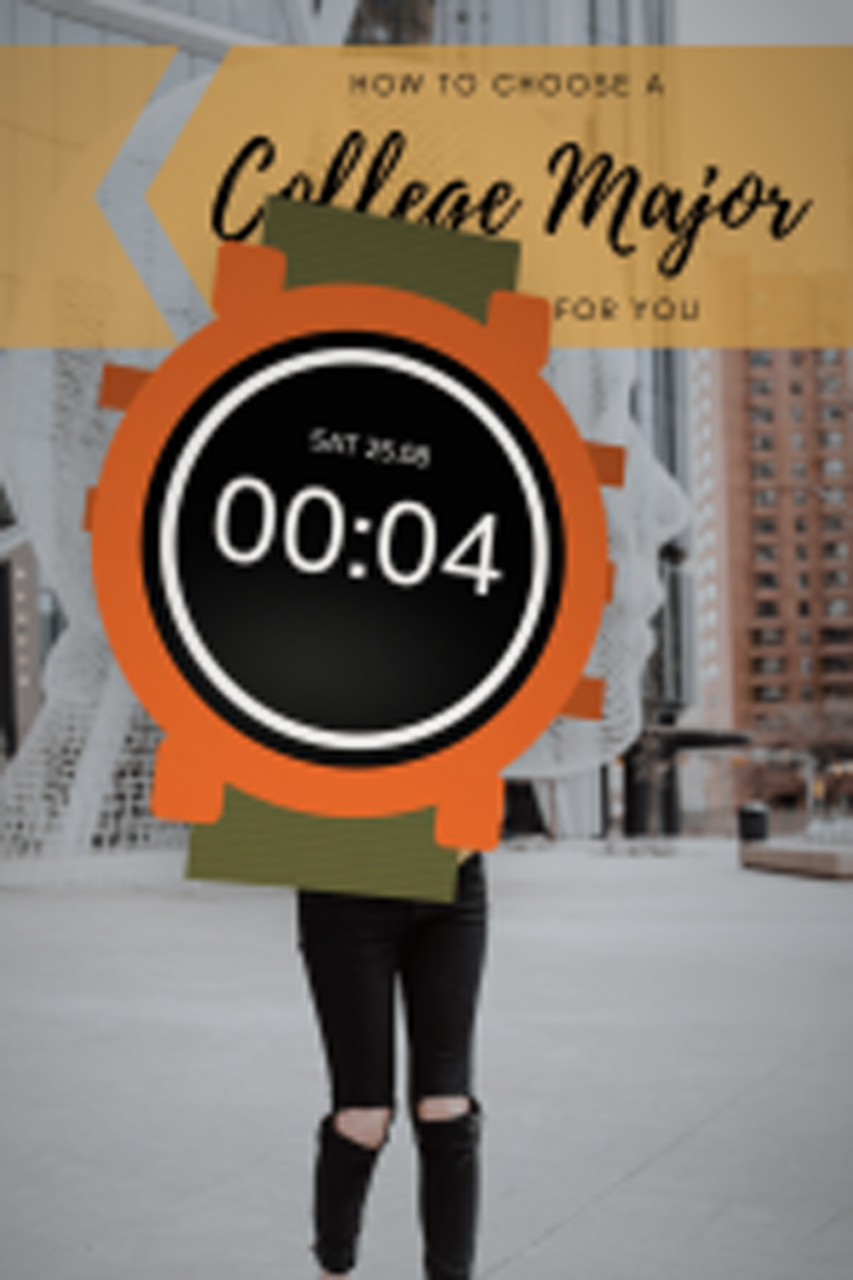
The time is {"hour": 0, "minute": 4}
